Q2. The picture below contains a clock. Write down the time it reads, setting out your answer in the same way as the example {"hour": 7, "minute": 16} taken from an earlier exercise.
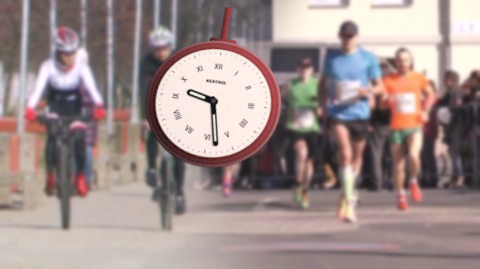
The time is {"hour": 9, "minute": 28}
